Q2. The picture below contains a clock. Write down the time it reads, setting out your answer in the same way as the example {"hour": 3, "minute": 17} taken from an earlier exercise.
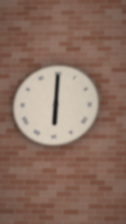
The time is {"hour": 6, "minute": 0}
